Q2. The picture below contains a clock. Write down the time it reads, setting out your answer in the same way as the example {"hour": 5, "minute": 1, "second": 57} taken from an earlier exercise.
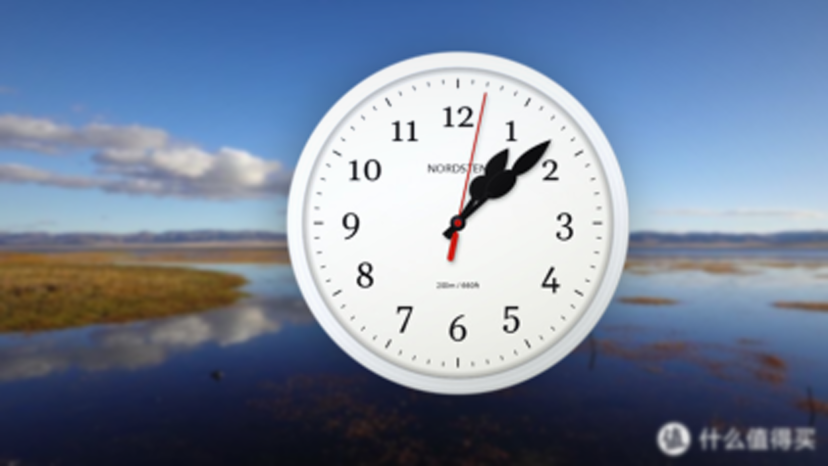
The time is {"hour": 1, "minute": 8, "second": 2}
